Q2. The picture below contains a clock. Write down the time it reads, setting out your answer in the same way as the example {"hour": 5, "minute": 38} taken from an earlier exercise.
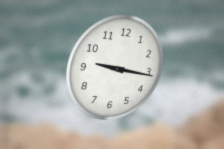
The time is {"hour": 9, "minute": 16}
